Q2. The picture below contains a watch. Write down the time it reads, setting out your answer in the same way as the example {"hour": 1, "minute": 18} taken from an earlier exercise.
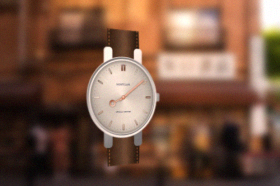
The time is {"hour": 8, "minute": 9}
